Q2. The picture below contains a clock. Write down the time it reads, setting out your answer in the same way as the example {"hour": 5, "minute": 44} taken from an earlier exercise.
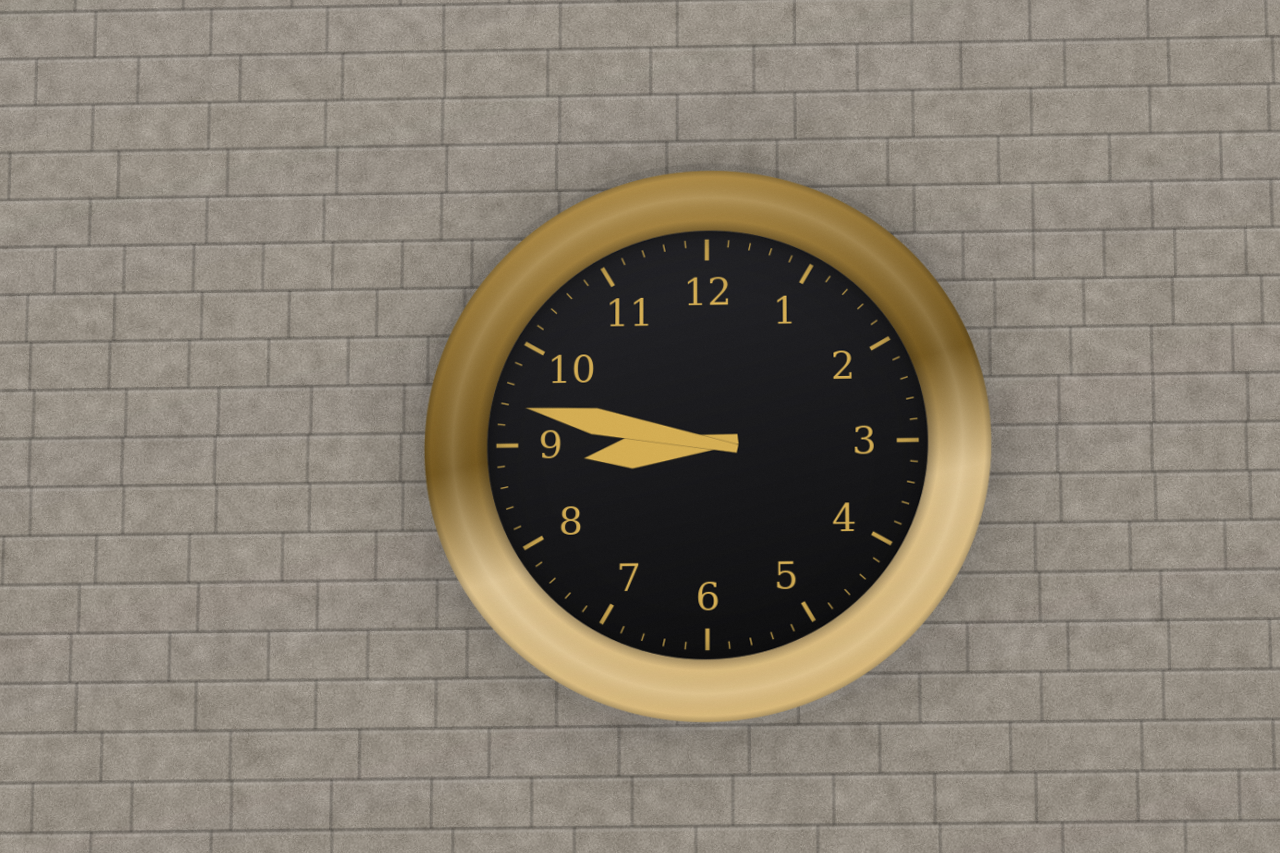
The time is {"hour": 8, "minute": 47}
